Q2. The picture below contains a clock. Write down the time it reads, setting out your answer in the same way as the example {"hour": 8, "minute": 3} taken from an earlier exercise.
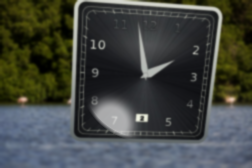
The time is {"hour": 1, "minute": 58}
